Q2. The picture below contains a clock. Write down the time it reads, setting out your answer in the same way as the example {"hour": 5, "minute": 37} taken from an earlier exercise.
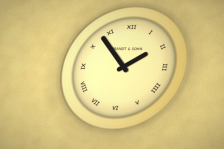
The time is {"hour": 1, "minute": 53}
